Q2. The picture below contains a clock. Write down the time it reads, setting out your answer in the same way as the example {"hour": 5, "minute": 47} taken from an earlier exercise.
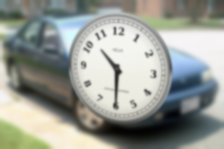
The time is {"hour": 10, "minute": 30}
